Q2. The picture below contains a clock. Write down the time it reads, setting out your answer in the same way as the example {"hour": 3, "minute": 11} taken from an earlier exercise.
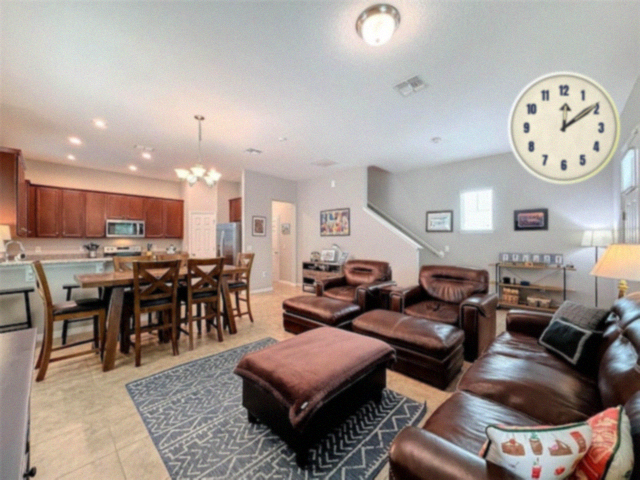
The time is {"hour": 12, "minute": 9}
